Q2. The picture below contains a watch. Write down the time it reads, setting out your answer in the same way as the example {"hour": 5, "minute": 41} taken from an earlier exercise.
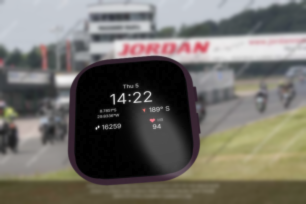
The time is {"hour": 14, "minute": 22}
